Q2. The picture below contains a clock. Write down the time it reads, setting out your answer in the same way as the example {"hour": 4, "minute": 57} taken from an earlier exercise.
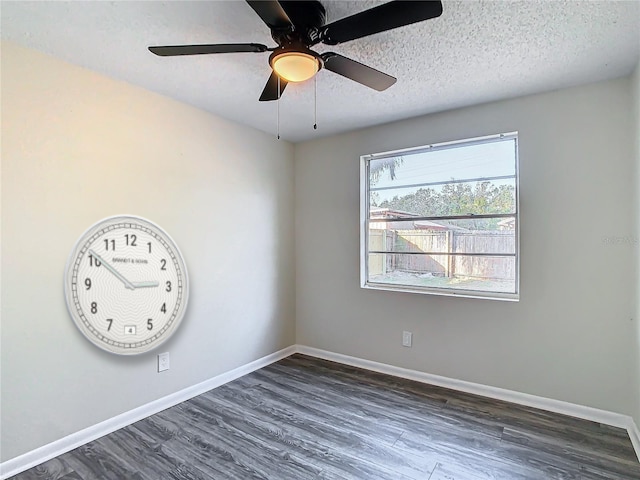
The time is {"hour": 2, "minute": 51}
